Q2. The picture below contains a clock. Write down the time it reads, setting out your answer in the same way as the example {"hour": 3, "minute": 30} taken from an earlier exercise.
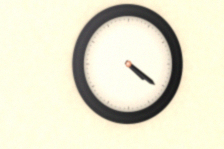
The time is {"hour": 4, "minute": 21}
